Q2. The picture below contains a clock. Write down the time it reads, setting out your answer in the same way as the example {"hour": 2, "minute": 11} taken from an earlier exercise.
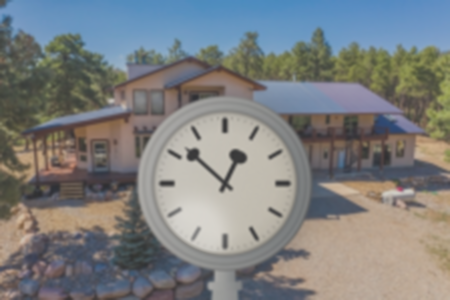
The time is {"hour": 12, "minute": 52}
